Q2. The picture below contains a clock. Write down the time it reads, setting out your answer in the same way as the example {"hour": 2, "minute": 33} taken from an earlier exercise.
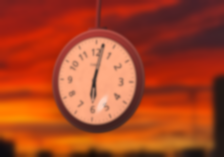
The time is {"hour": 6, "minute": 2}
